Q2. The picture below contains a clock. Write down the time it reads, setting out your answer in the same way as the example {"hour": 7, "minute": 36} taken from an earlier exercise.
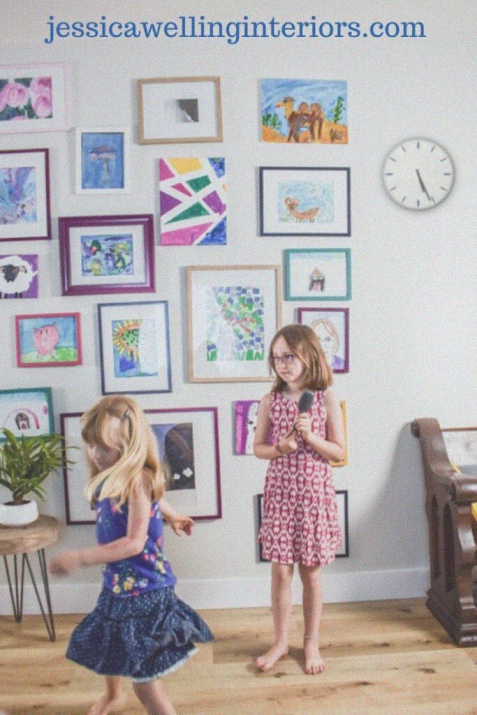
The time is {"hour": 5, "minute": 26}
